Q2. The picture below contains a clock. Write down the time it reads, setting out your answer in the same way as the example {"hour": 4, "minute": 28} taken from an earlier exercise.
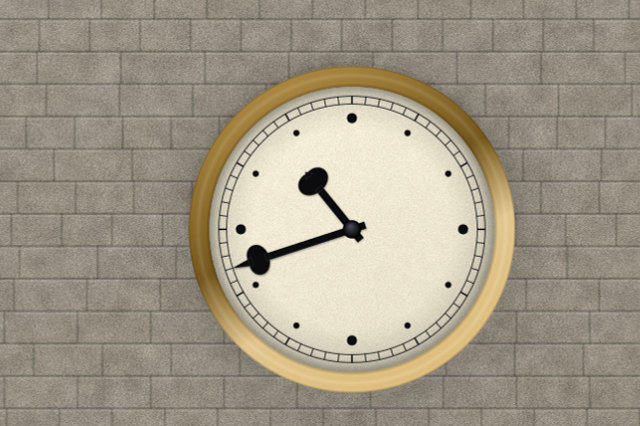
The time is {"hour": 10, "minute": 42}
